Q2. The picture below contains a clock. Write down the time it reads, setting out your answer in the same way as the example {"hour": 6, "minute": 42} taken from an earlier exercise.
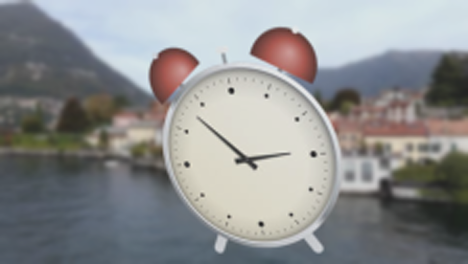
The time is {"hour": 2, "minute": 53}
